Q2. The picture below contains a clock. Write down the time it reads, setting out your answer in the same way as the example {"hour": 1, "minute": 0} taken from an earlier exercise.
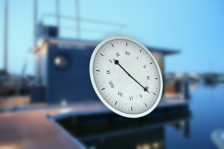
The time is {"hour": 10, "minute": 21}
